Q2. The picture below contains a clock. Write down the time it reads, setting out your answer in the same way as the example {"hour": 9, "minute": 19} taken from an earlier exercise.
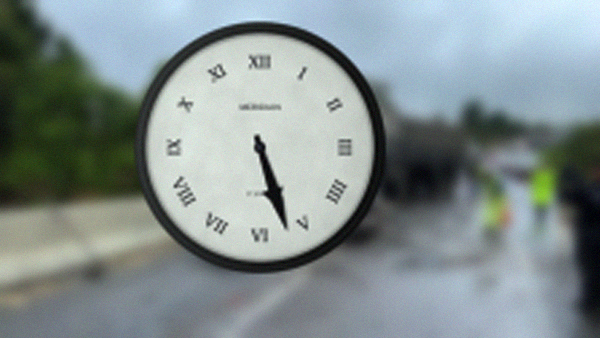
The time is {"hour": 5, "minute": 27}
